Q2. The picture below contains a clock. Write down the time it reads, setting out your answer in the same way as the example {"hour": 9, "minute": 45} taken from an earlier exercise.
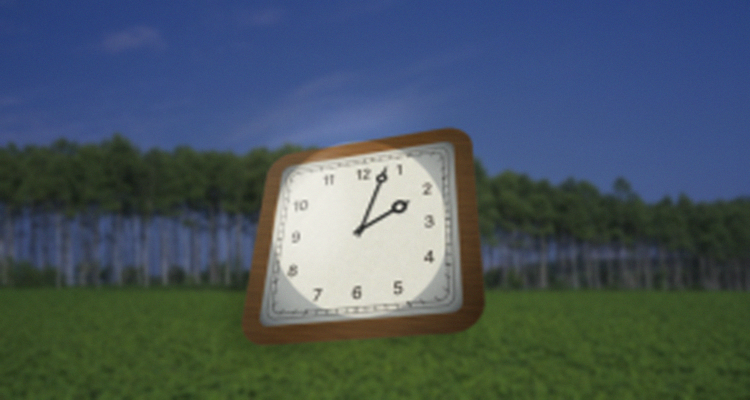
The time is {"hour": 2, "minute": 3}
